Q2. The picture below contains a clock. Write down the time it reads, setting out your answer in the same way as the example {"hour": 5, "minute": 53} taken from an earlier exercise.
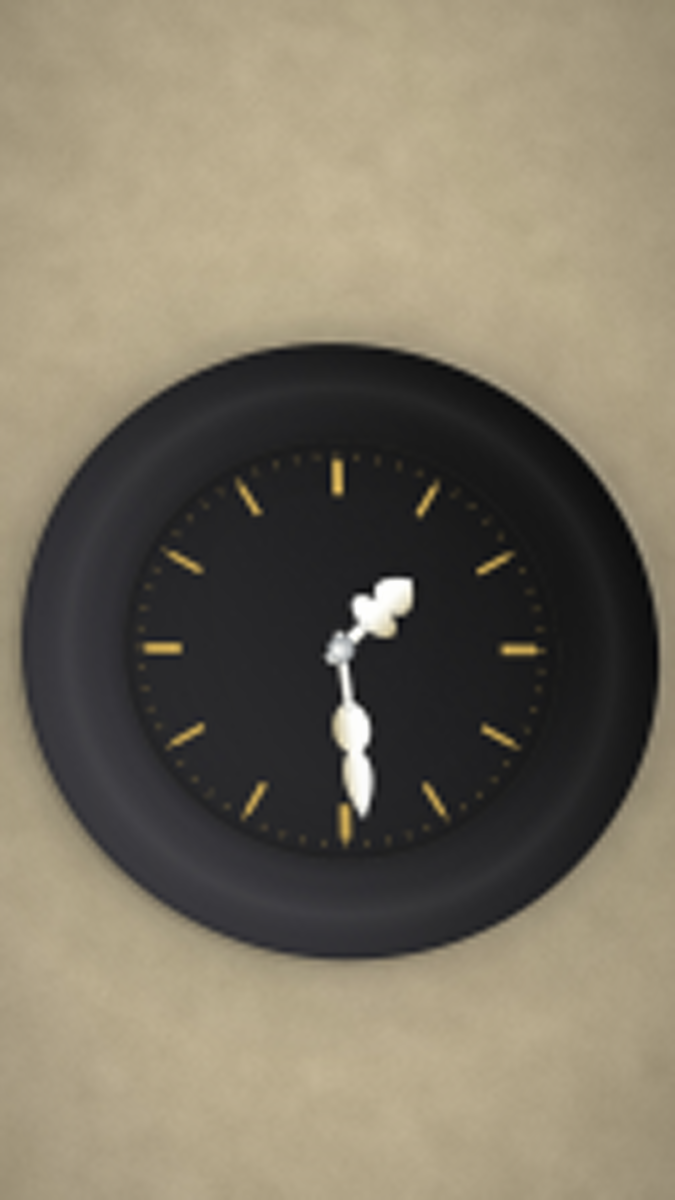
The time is {"hour": 1, "minute": 29}
